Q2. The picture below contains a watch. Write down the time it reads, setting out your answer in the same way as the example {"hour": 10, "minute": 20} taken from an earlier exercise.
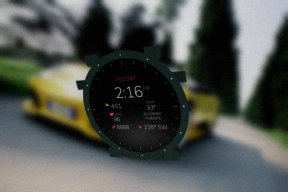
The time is {"hour": 2, "minute": 16}
